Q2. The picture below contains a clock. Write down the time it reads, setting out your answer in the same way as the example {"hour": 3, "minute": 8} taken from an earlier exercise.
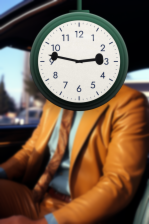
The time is {"hour": 2, "minute": 47}
